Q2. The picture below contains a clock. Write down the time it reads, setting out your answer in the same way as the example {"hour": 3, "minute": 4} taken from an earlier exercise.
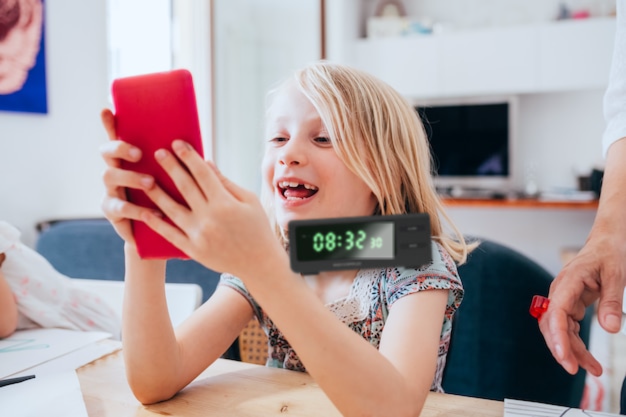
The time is {"hour": 8, "minute": 32}
